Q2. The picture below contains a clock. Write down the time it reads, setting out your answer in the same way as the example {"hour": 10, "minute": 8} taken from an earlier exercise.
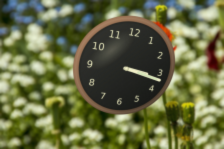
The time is {"hour": 3, "minute": 17}
